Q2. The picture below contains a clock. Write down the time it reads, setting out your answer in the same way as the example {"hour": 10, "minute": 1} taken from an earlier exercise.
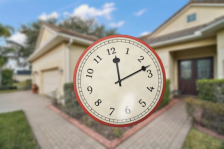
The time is {"hour": 12, "minute": 13}
